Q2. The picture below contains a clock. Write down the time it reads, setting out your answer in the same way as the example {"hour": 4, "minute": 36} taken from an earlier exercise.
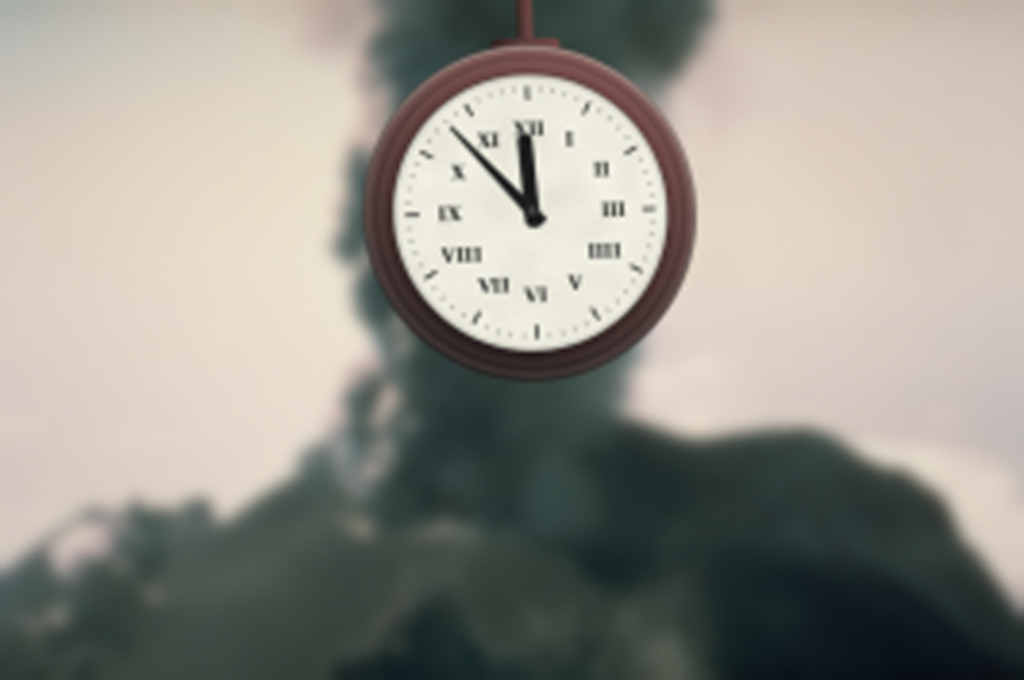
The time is {"hour": 11, "minute": 53}
